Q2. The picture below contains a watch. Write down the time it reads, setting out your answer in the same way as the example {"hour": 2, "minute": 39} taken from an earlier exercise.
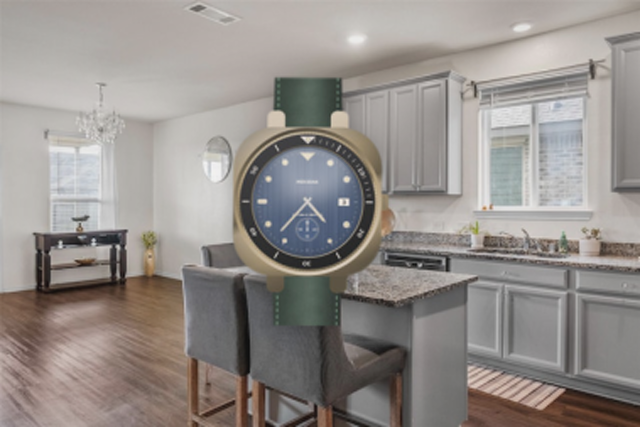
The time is {"hour": 4, "minute": 37}
